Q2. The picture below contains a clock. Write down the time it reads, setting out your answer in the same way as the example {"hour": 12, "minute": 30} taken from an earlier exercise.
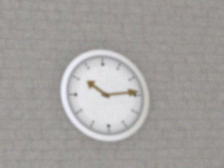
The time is {"hour": 10, "minute": 14}
